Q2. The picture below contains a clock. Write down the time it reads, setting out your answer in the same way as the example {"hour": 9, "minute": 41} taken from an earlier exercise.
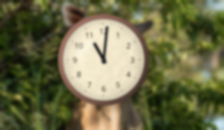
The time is {"hour": 11, "minute": 1}
